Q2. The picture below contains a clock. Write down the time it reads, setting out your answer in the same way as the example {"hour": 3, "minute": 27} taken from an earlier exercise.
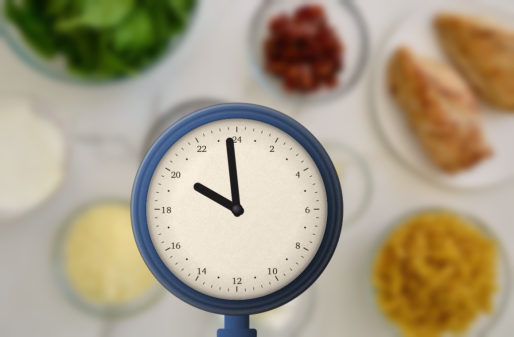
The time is {"hour": 19, "minute": 59}
